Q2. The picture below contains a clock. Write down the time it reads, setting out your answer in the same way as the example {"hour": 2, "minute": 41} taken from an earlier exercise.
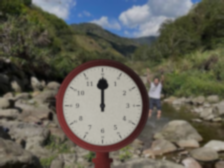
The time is {"hour": 12, "minute": 0}
